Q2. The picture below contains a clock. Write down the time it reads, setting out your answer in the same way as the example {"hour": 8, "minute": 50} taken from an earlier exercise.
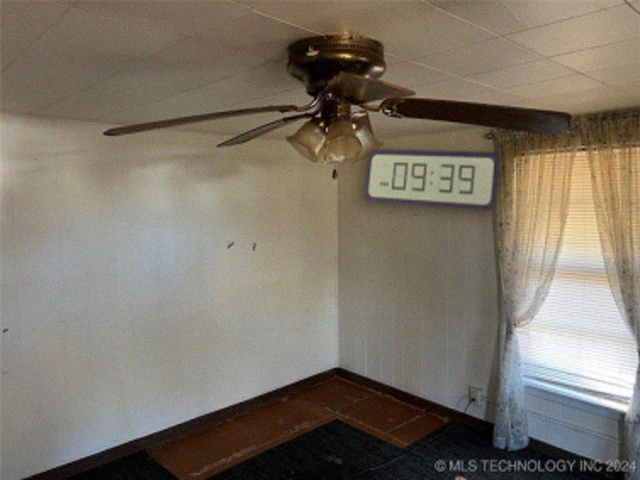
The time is {"hour": 9, "minute": 39}
